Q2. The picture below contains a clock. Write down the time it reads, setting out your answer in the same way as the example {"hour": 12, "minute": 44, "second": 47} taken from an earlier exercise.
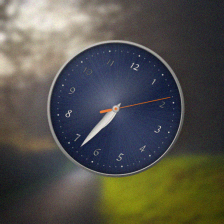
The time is {"hour": 6, "minute": 33, "second": 9}
